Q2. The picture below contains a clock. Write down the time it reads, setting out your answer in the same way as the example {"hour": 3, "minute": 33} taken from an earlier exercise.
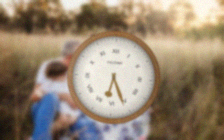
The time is {"hour": 6, "minute": 26}
